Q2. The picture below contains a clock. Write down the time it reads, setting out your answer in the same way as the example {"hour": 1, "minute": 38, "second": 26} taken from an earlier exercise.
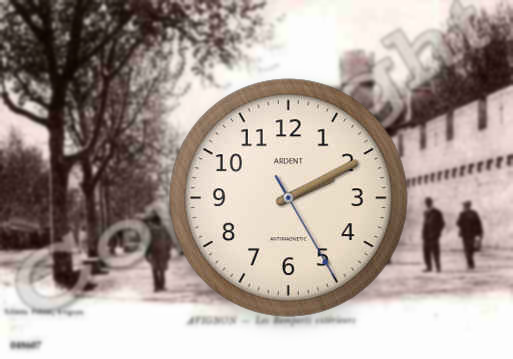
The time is {"hour": 2, "minute": 10, "second": 25}
